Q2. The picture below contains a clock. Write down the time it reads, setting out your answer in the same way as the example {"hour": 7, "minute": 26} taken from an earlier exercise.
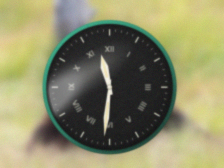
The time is {"hour": 11, "minute": 31}
